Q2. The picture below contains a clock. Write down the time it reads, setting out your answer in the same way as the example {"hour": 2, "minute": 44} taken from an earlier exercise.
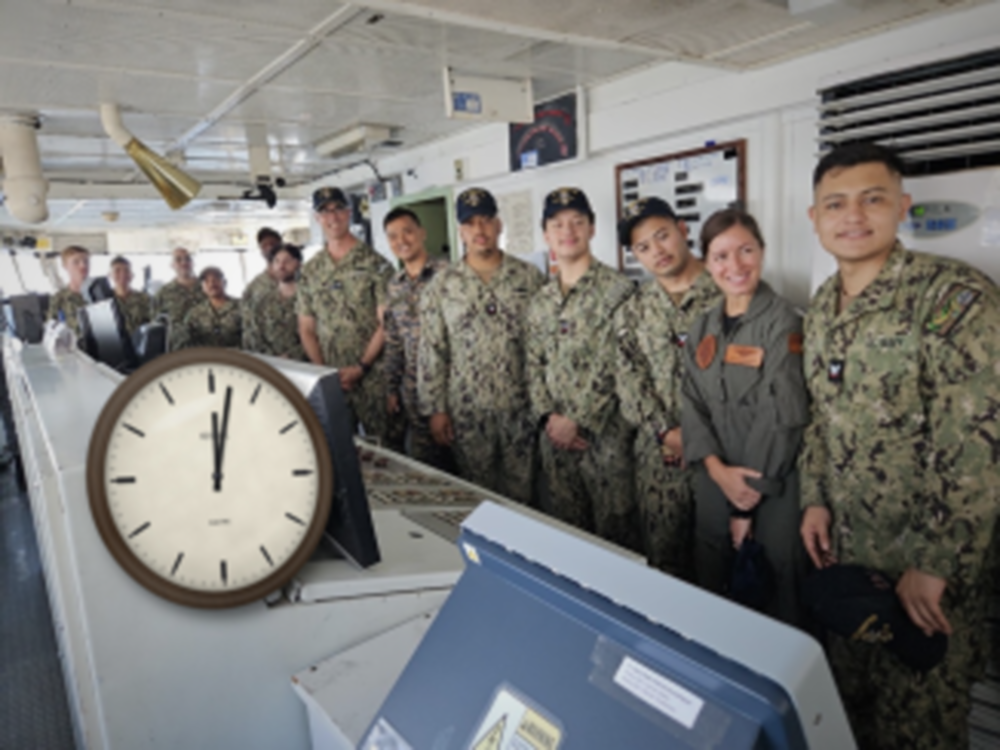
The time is {"hour": 12, "minute": 2}
